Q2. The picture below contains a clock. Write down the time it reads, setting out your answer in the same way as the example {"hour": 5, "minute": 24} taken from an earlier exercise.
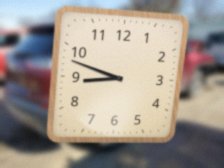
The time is {"hour": 8, "minute": 48}
